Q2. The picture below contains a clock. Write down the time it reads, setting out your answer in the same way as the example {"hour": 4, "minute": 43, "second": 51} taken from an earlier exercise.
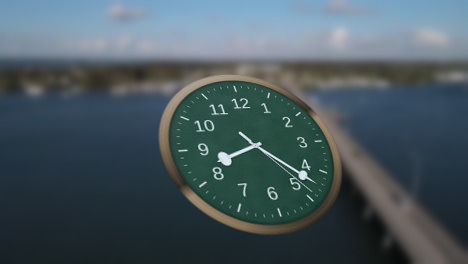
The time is {"hour": 8, "minute": 22, "second": 24}
